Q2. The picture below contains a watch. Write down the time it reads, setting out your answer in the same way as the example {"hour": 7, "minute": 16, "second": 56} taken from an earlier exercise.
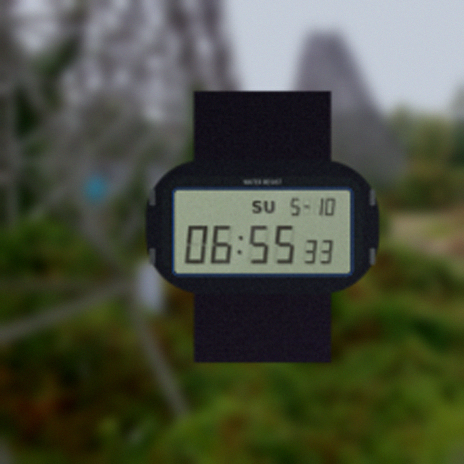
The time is {"hour": 6, "minute": 55, "second": 33}
